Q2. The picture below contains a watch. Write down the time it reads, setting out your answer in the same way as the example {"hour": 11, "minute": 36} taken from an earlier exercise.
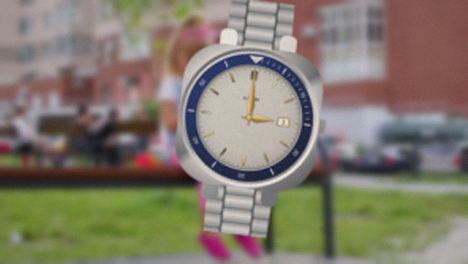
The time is {"hour": 3, "minute": 0}
